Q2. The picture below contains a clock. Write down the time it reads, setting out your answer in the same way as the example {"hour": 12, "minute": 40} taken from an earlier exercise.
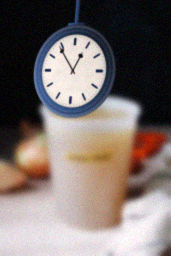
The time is {"hour": 12, "minute": 54}
